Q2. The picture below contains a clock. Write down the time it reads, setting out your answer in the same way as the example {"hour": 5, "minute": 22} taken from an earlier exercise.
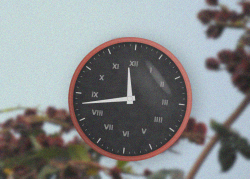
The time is {"hour": 11, "minute": 43}
